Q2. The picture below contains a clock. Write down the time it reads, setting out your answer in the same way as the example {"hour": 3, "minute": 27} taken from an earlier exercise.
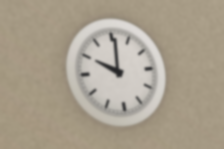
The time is {"hour": 10, "minute": 1}
